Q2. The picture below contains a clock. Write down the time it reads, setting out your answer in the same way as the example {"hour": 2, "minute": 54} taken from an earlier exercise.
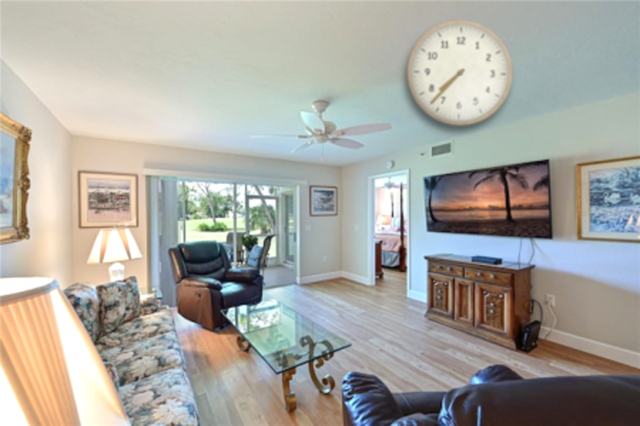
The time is {"hour": 7, "minute": 37}
